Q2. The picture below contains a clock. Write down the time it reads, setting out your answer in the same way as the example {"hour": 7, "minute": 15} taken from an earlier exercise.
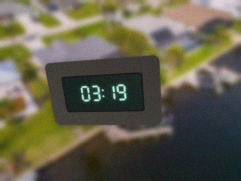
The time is {"hour": 3, "minute": 19}
